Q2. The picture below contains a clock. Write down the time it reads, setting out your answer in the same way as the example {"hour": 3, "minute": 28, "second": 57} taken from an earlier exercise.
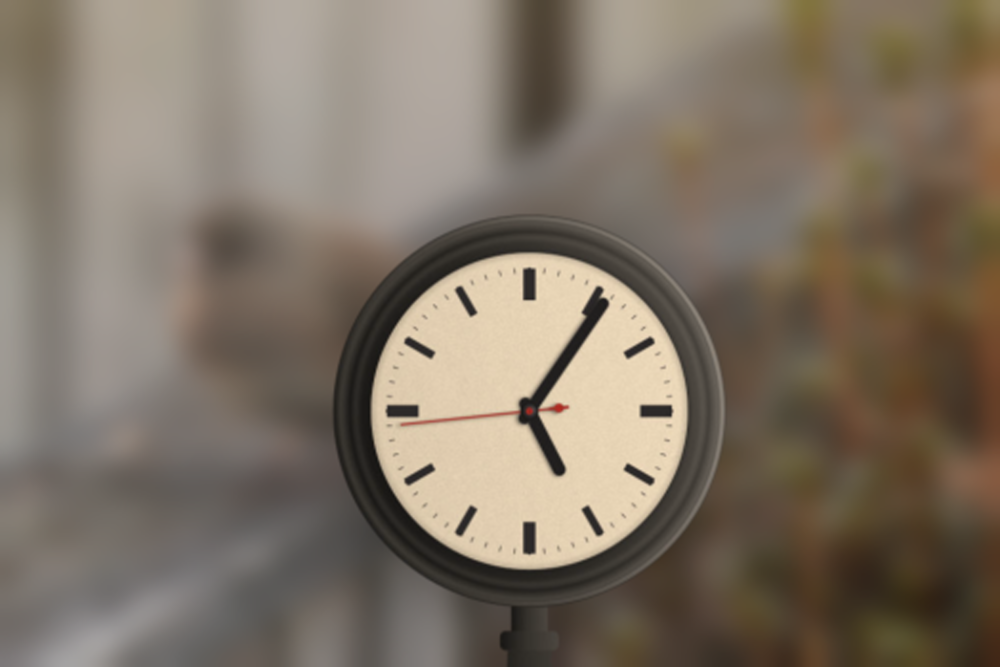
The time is {"hour": 5, "minute": 5, "second": 44}
